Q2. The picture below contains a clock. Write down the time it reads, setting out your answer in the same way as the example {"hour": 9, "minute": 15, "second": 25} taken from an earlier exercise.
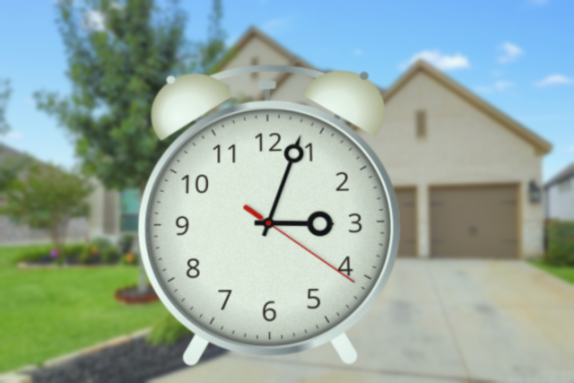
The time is {"hour": 3, "minute": 3, "second": 21}
